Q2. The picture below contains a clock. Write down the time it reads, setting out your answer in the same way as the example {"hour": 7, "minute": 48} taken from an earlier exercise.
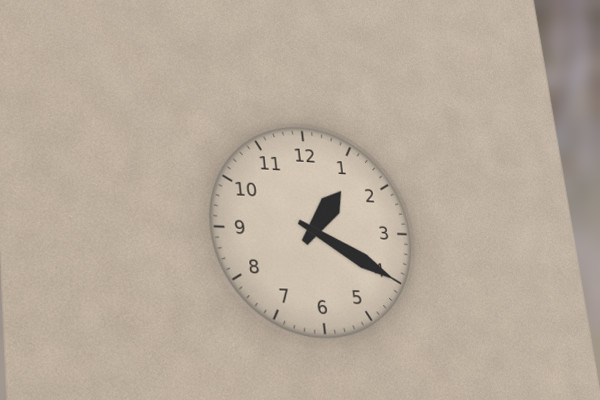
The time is {"hour": 1, "minute": 20}
